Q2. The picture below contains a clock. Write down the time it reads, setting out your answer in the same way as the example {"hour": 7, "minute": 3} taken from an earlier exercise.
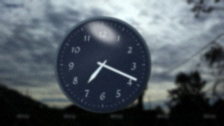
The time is {"hour": 7, "minute": 19}
